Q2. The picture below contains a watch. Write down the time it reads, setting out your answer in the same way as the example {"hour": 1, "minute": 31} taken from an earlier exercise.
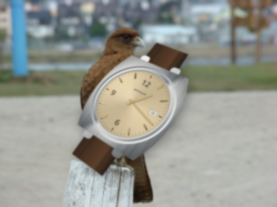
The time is {"hour": 1, "minute": 18}
